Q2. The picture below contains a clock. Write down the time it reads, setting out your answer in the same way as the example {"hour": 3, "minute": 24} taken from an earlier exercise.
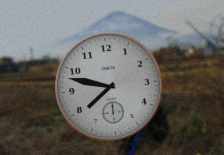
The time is {"hour": 7, "minute": 48}
